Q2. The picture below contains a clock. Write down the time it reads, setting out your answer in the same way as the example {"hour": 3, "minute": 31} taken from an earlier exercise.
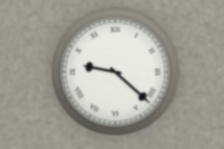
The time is {"hour": 9, "minute": 22}
